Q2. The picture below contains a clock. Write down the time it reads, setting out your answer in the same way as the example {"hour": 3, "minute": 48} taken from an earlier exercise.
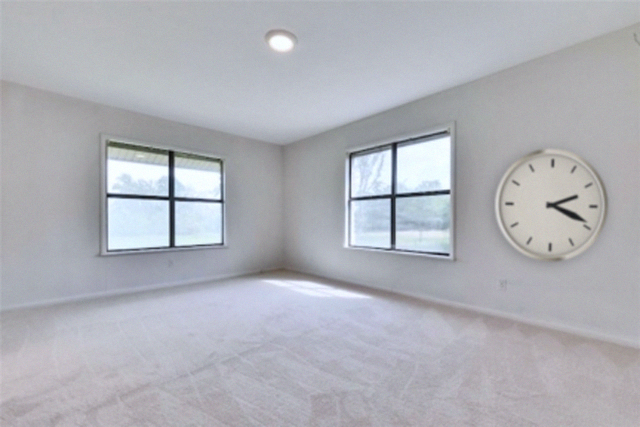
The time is {"hour": 2, "minute": 19}
